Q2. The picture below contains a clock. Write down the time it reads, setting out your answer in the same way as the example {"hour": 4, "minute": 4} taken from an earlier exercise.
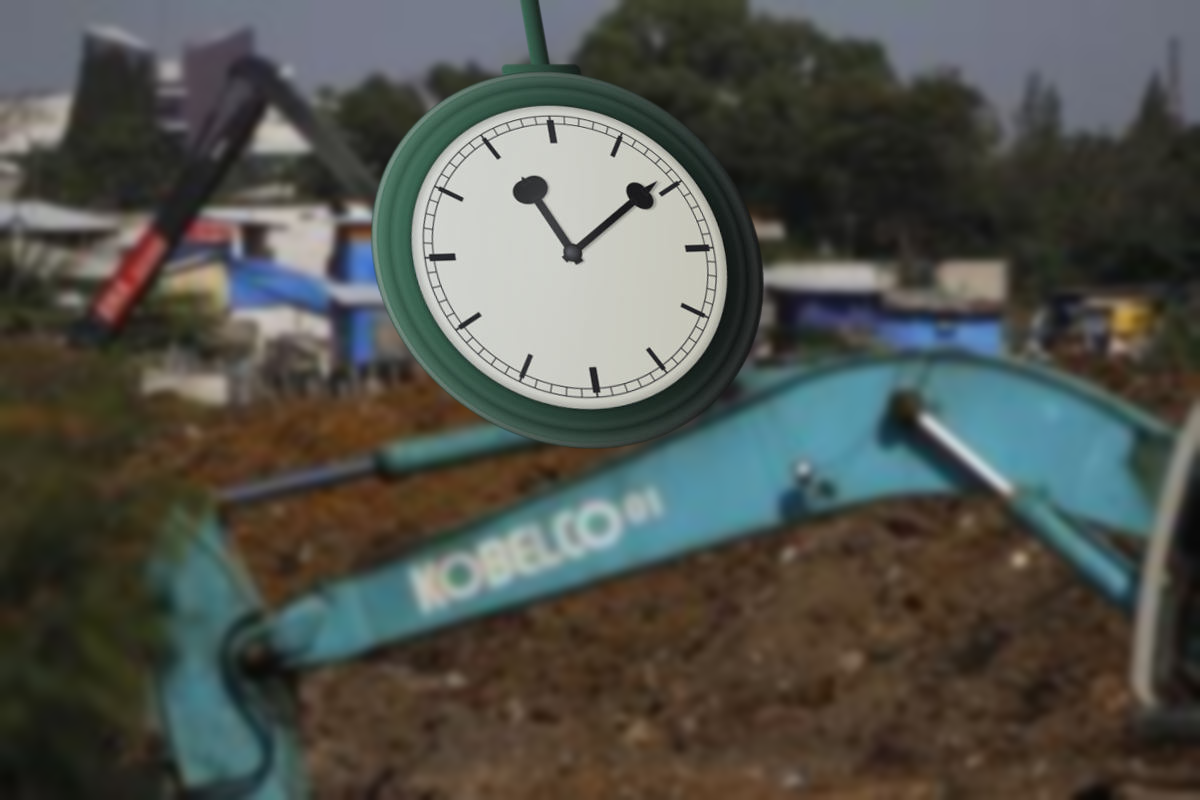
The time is {"hour": 11, "minute": 9}
